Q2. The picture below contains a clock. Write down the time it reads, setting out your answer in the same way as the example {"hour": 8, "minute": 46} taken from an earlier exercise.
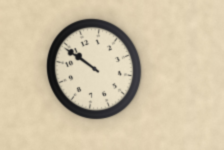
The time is {"hour": 10, "minute": 54}
